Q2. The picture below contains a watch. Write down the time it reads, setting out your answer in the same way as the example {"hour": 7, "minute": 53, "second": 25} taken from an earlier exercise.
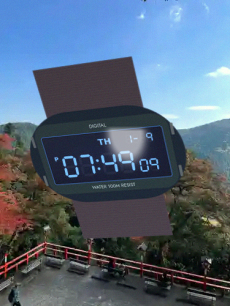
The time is {"hour": 7, "minute": 49, "second": 9}
